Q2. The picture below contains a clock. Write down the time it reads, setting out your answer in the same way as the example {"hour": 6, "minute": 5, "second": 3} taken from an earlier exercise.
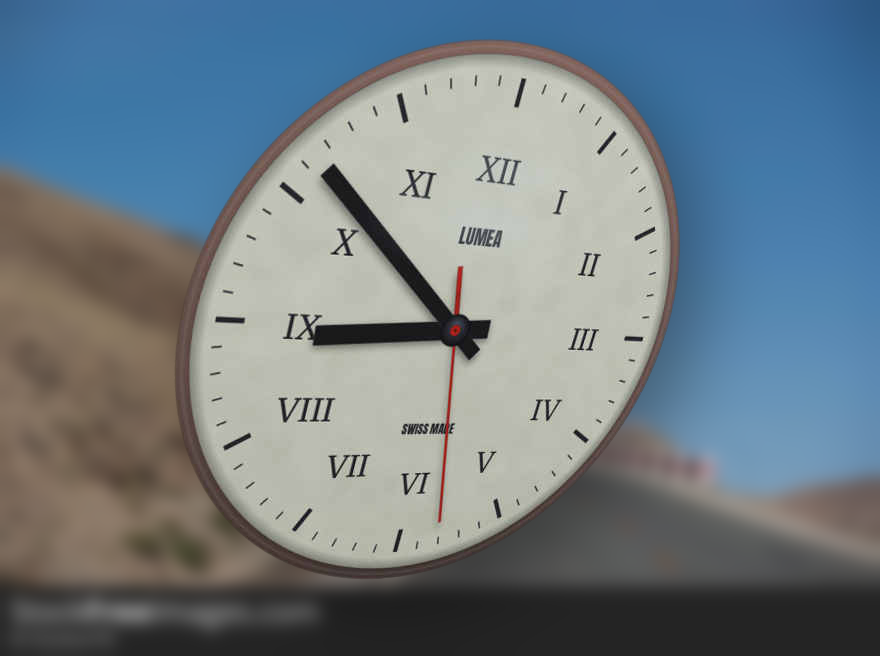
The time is {"hour": 8, "minute": 51, "second": 28}
